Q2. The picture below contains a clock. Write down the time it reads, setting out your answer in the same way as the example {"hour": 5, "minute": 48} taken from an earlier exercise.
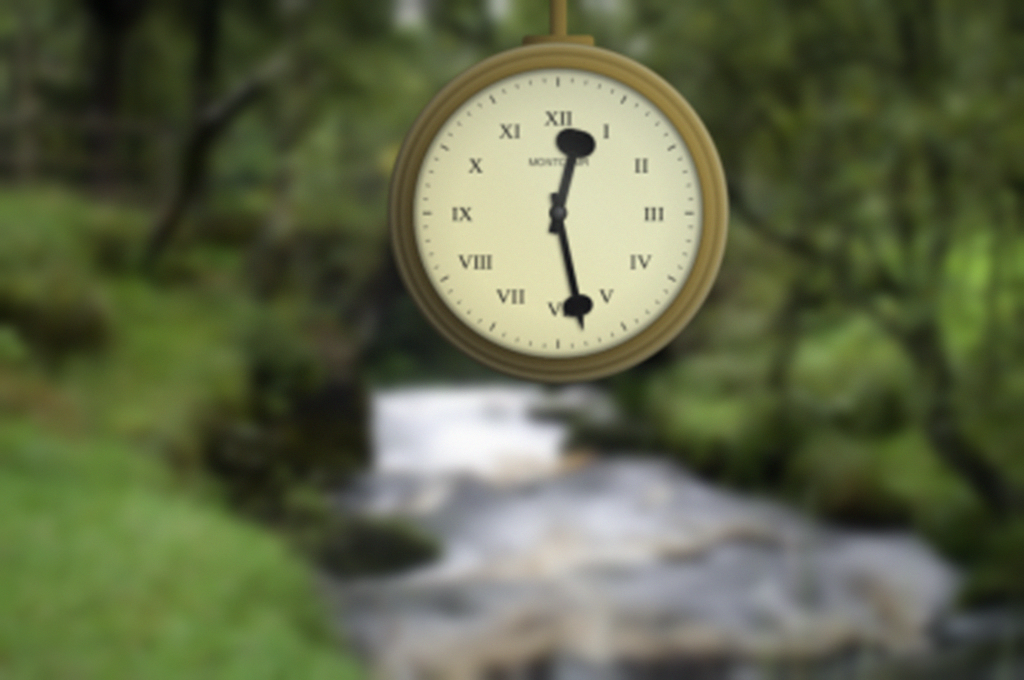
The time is {"hour": 12, "minute": 28}
